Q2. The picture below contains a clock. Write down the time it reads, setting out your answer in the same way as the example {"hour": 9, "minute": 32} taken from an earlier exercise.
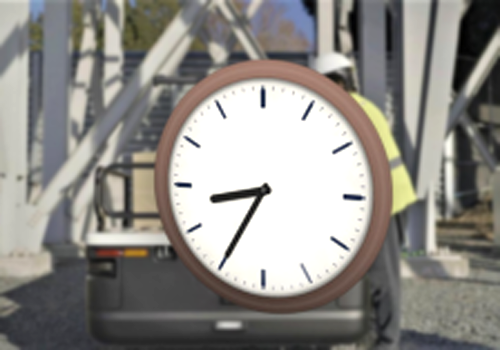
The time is {"hour": 8, "minute": 35}
